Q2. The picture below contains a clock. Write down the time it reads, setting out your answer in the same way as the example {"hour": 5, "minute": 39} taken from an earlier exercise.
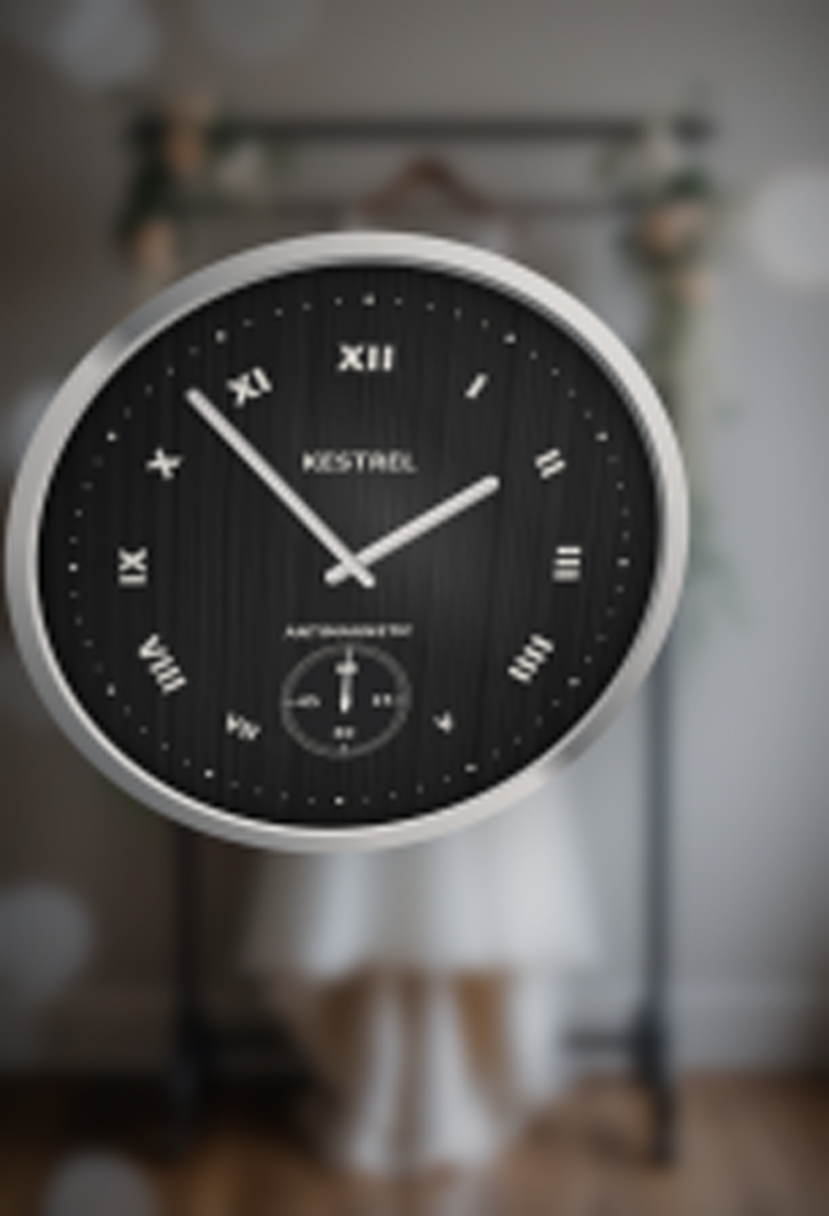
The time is {"hour": 1, "minute": 53}
